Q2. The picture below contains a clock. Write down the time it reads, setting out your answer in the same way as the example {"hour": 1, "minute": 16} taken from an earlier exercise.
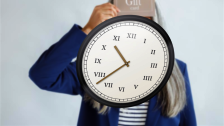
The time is {"hour": 10, "minute": 38}
